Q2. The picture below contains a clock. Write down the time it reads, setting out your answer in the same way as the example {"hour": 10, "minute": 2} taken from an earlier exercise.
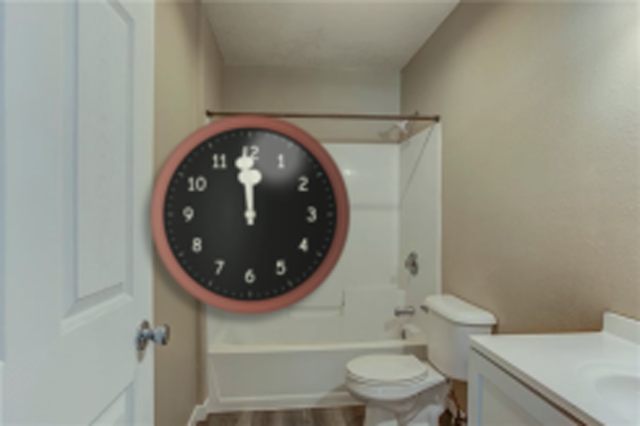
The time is {"hour": 11, "minute": 59}
